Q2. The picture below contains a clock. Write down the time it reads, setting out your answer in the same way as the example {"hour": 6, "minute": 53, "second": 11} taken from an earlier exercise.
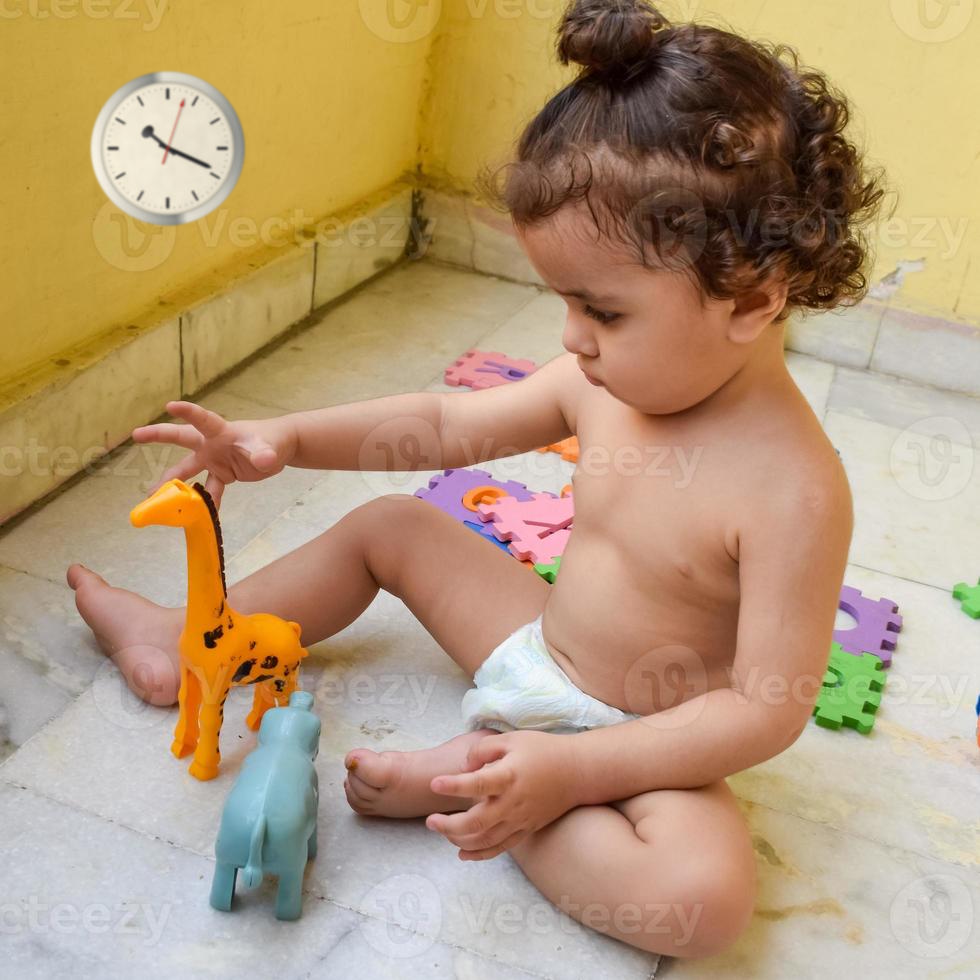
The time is {"hour": 10, "minute": 19, "second": 3}
